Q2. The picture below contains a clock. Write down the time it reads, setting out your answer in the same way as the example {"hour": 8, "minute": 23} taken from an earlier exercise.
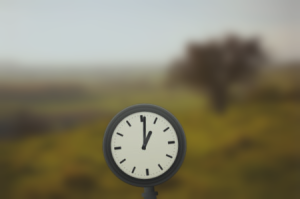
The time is {"hour": 1, "minute": 1}
